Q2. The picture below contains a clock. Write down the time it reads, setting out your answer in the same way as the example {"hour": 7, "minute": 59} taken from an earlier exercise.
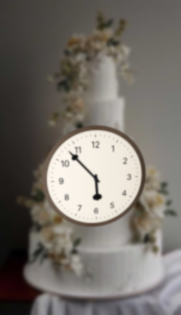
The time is {"hour": 5, "minute": 53}
